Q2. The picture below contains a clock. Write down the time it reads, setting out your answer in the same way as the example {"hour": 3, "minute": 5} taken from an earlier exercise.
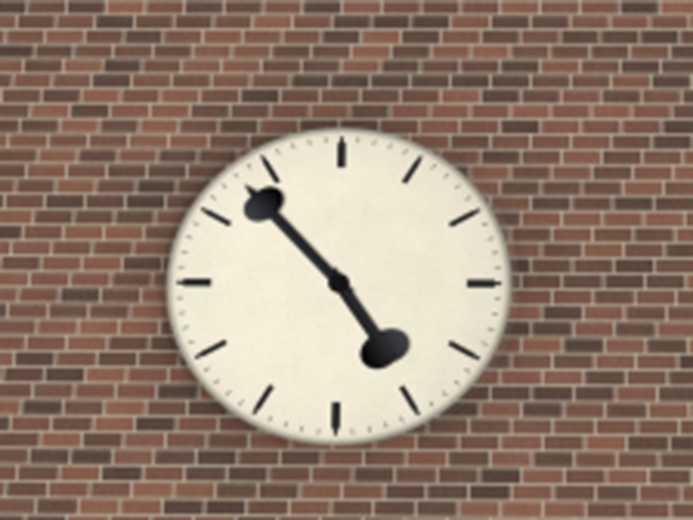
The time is {"hour": 4, "minute": 53}
